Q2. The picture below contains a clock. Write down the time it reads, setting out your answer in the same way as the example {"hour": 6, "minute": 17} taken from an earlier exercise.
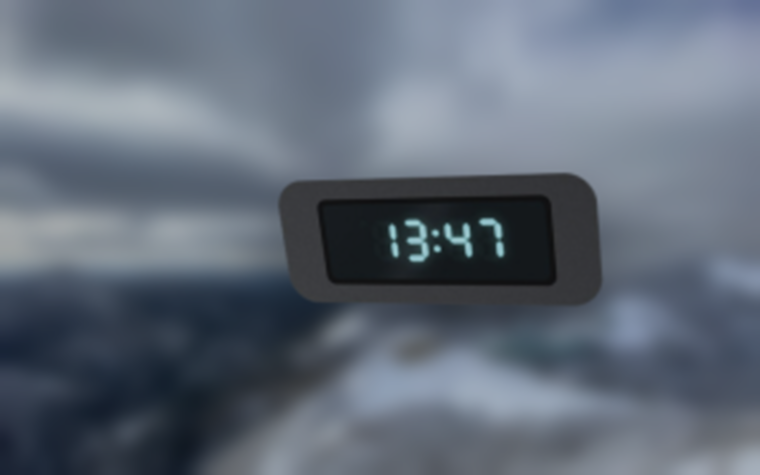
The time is {"hour": 13, "minute": 47}
